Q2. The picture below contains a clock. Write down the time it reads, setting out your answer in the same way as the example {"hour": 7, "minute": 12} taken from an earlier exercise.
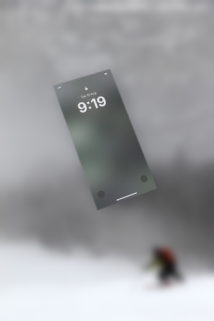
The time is {"hour": 9, "minute": 19}
